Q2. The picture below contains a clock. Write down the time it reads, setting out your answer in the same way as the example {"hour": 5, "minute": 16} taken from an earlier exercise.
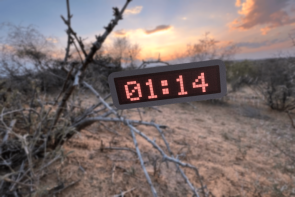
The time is {"hour": 1, "minute": 14}
